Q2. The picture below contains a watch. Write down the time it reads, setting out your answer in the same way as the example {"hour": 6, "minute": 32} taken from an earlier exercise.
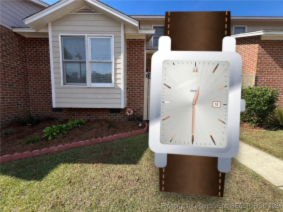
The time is {"hour": 12, "minute": 30}
